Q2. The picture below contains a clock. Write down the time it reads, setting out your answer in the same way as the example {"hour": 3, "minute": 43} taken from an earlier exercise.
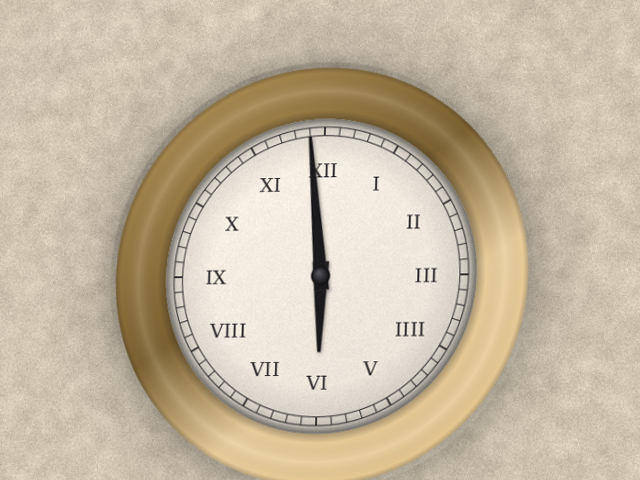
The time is {"hour": 5, "minute": 59}
